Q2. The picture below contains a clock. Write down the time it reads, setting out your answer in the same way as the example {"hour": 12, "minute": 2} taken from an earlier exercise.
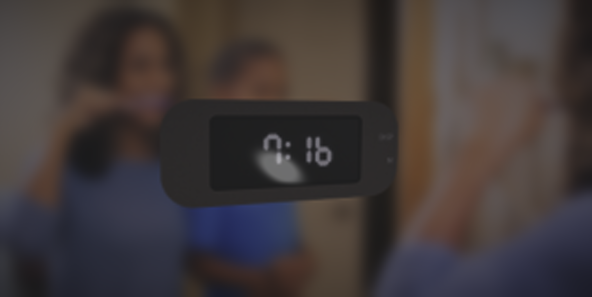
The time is {"hour": 7, "minute": 16}
